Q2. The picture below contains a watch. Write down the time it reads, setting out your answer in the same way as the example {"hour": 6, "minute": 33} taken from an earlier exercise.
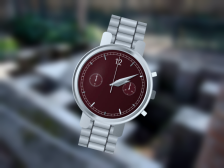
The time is {"hour": 2, "minute": 9}
